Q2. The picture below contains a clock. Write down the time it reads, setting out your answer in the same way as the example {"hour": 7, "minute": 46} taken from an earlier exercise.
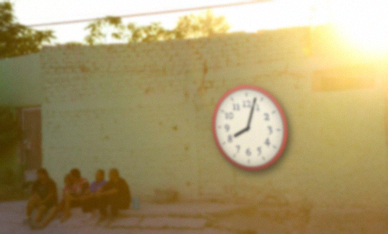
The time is {"hour": 8, "minute": 3}
